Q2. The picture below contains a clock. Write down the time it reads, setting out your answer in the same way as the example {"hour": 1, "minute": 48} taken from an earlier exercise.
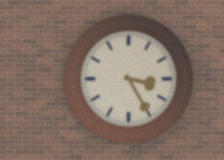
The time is {"hour": 3, "minute": 25}
